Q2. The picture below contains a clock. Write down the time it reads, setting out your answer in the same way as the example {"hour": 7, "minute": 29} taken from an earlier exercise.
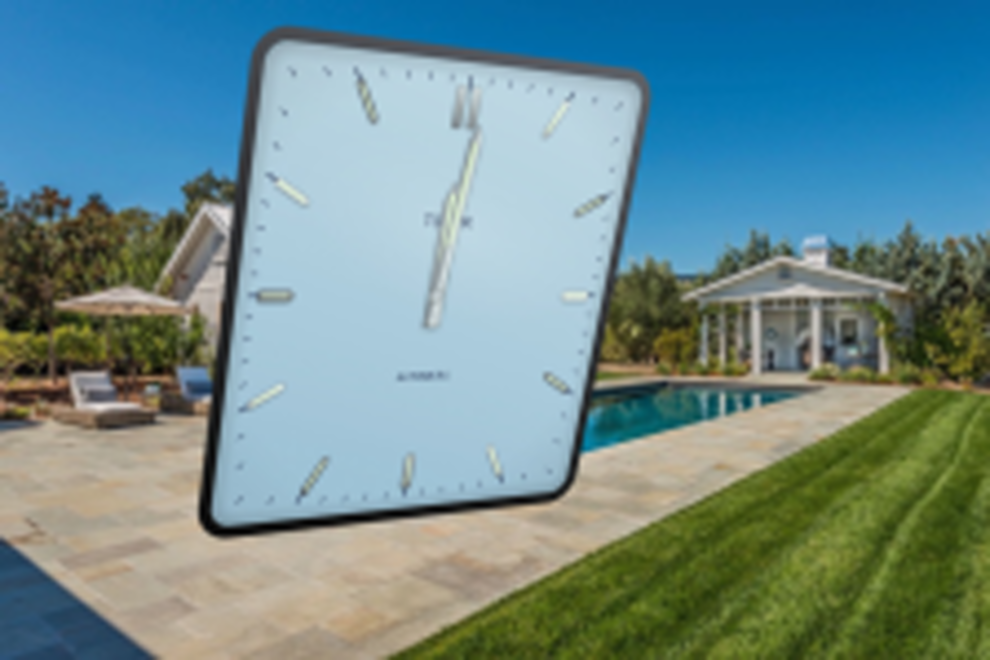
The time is {"hour": 12, "minute": 1}
